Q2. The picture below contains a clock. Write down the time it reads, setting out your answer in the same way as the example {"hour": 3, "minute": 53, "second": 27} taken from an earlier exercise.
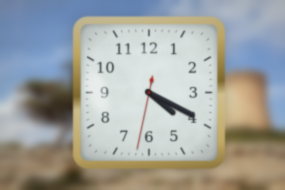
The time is {"hour": 4, "minute": 19, "second": 32}
